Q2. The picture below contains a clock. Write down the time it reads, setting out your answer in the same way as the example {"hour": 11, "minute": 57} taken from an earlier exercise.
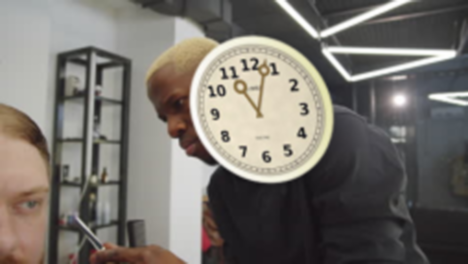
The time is {"hour": 11, "minute": 3}
